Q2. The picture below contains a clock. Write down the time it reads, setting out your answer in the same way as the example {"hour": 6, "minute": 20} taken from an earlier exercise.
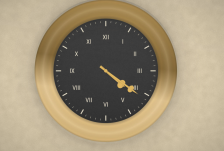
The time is {"hour": 4, "minute": 21}
